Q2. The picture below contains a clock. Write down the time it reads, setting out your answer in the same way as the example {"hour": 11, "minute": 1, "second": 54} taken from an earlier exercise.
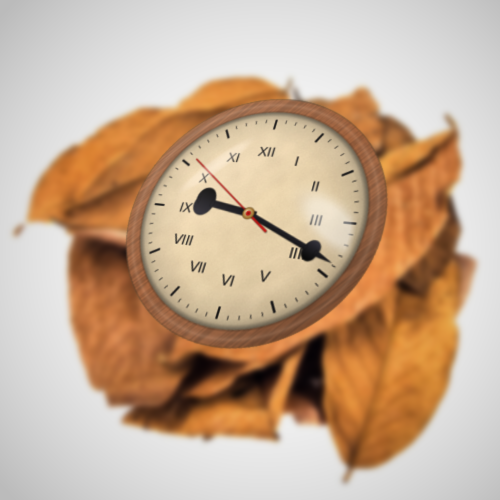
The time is {"hour": 9, "minute": 18, "second": 51}
